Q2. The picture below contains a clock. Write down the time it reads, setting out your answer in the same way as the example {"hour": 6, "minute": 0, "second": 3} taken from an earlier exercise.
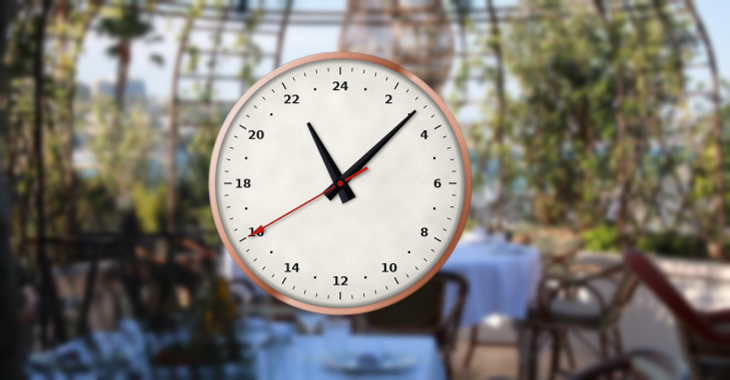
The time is {"hour": 22, "minute": 7, "second": 40}
